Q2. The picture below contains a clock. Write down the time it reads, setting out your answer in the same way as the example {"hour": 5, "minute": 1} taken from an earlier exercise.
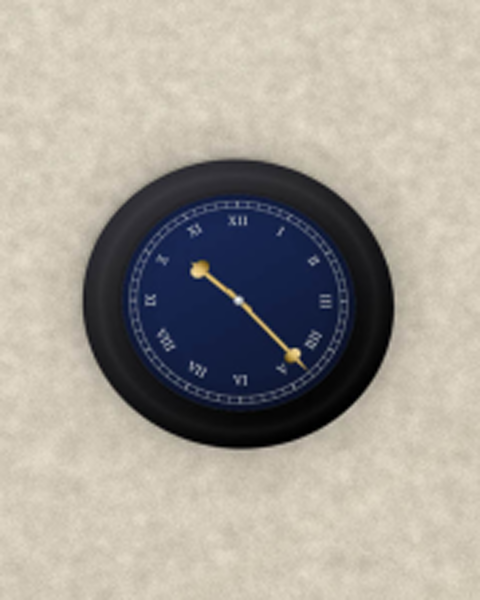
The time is {"hour": 10, "minute": 23}
